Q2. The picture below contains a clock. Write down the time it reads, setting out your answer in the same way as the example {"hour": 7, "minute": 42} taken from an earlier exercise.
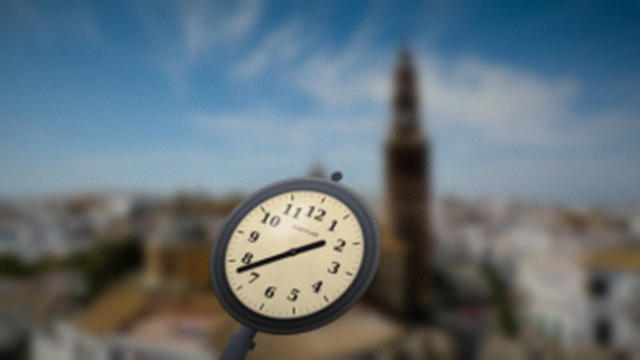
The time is {"hour": 1, "minute": 38}
